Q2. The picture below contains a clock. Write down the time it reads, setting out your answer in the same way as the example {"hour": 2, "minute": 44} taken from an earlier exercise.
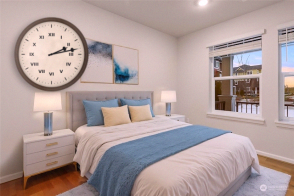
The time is {"hour": 2, "minute": 13}
